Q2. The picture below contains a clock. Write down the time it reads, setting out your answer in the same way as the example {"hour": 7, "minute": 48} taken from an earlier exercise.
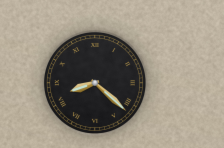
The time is {"hour": 8, "minute": 22}
